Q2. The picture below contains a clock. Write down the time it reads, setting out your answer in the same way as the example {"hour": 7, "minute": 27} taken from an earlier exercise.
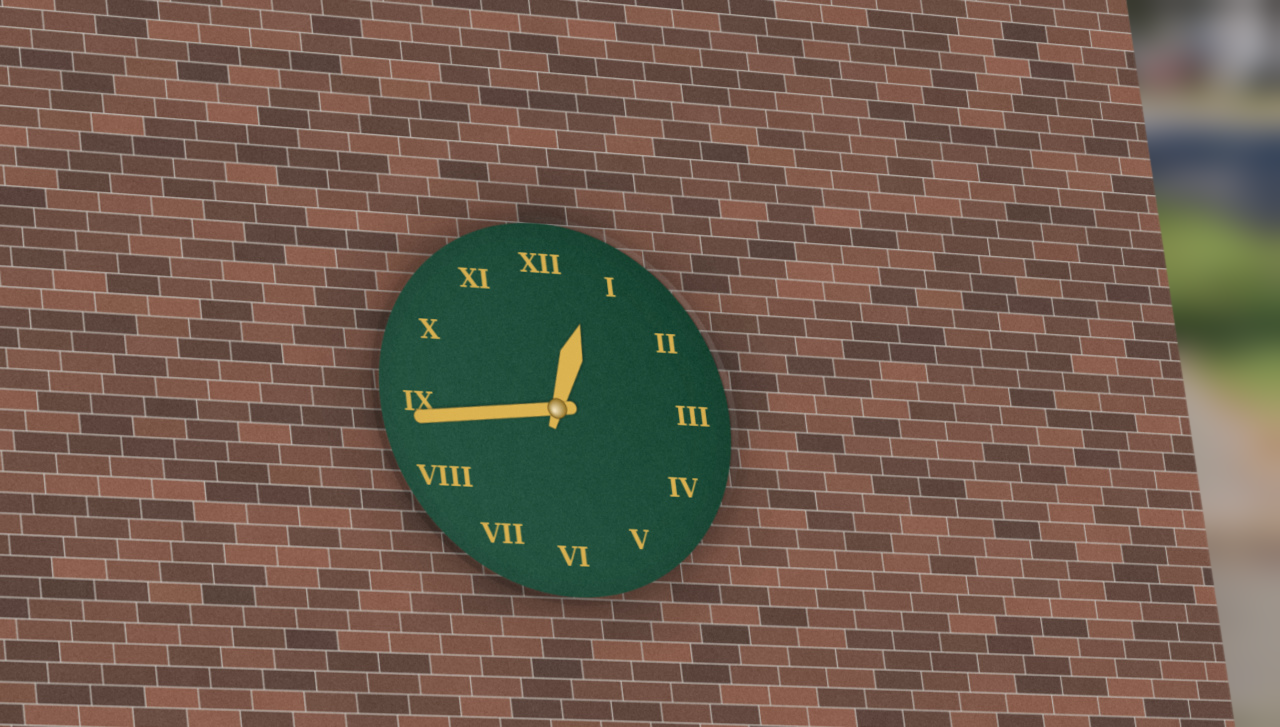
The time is {"hour": 12, "minute": 44}
